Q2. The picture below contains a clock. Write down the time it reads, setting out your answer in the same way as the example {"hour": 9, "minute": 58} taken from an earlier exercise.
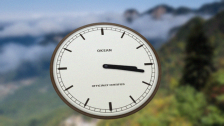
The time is {"hour": 3, "minute": 17}
